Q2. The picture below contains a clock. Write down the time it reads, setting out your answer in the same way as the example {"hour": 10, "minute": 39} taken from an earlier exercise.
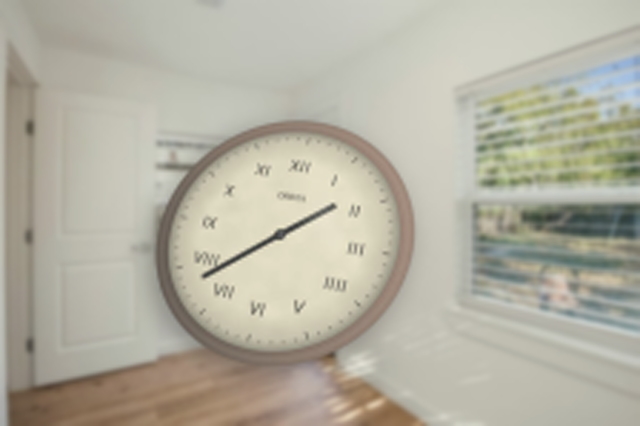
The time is {"hour": 1, "minute": 38}
